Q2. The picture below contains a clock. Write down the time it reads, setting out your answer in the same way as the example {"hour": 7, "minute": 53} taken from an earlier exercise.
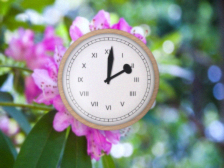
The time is {"hour": 2, "minute": 1}
